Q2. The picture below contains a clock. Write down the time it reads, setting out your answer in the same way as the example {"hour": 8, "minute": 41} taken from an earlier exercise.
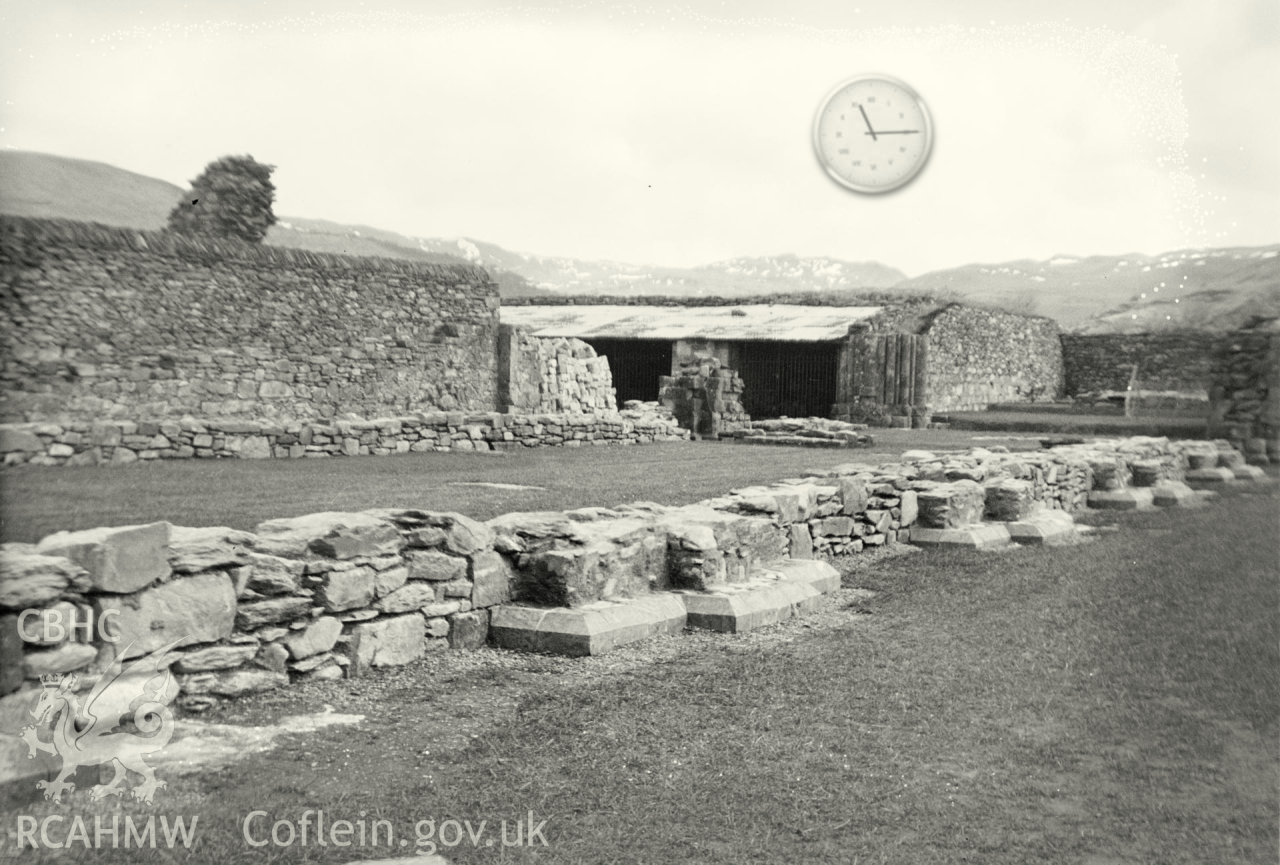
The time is {"hour": 11, "minute": 15}
